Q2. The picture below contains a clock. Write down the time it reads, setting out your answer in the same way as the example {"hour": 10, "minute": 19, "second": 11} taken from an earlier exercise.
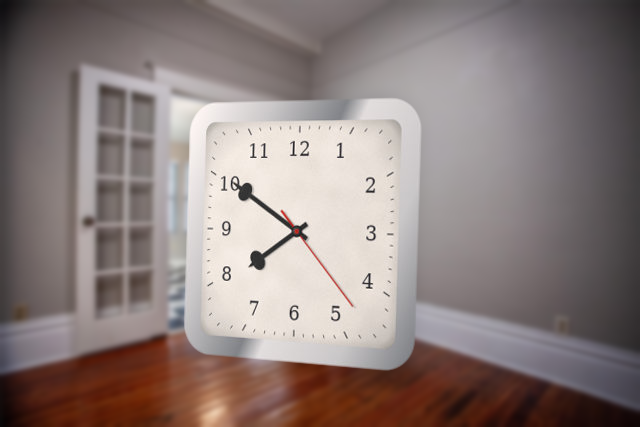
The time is {"hour": 7, "minute": 50, "second": 23}
